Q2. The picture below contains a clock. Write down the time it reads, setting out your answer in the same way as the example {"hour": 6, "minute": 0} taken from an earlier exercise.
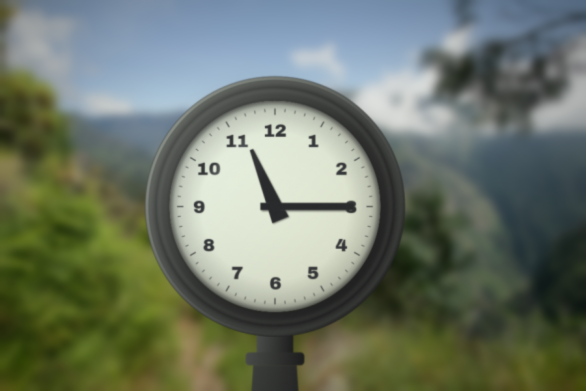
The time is {"hour": 11, "minute": 15}
